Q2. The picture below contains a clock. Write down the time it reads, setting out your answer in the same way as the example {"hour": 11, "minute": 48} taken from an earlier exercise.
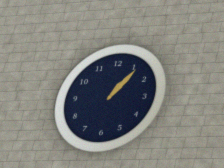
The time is {"hour": 1, "minute": 6}
